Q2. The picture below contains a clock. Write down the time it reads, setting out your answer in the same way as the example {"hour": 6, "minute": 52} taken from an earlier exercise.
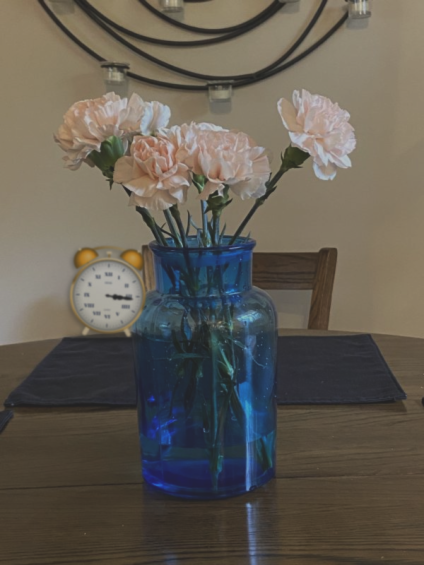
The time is {"hour": 3, "minute": 16}
